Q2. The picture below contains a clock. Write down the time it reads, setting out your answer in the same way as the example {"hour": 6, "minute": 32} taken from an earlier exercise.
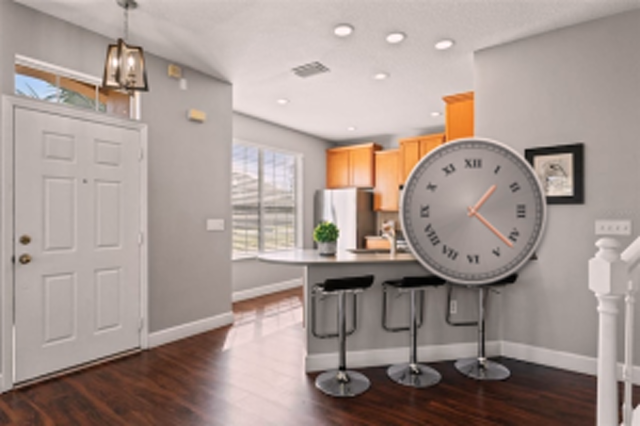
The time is {"hour": 1, "minute": 22}
